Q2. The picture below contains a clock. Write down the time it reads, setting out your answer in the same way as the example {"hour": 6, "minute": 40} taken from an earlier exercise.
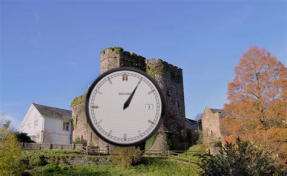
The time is {"hour": 1, "minute": 5}
